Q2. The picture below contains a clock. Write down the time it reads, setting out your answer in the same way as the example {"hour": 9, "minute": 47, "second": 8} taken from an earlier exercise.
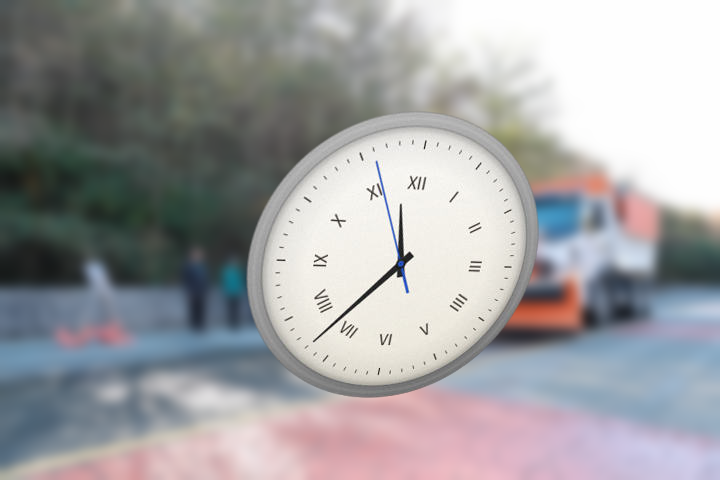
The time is {"hour": 11, "minute": 36, "second": 56}
